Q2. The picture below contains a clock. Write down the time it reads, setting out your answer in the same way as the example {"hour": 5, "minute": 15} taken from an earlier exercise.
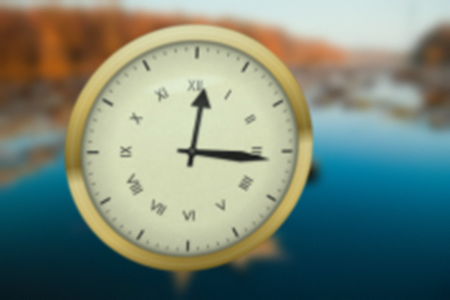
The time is {"hour": 12, "minute": 16}
